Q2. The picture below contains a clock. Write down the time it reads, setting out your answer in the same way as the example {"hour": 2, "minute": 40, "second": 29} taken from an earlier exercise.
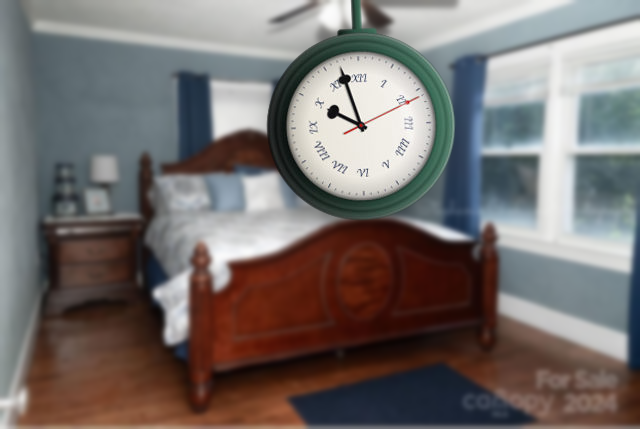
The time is {"hour": 9, "minute": 57, "second": 11}
